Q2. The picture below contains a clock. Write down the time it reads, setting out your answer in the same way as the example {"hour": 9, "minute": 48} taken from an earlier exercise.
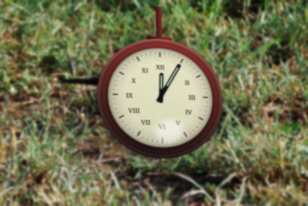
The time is {"hour": 12, "minute": 5}
